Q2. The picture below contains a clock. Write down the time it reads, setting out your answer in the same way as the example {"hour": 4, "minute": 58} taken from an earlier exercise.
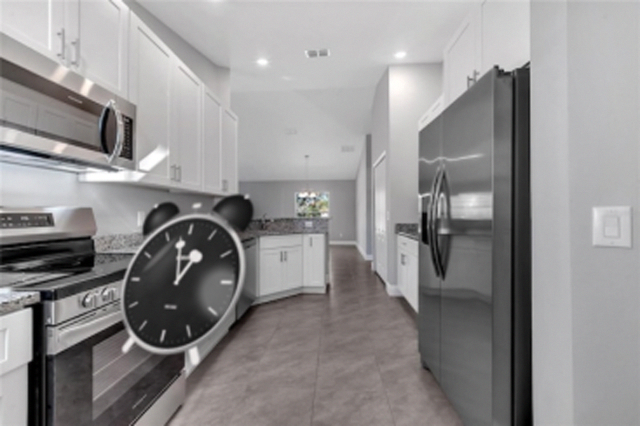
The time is {"hour": 12, "minute": 58}
